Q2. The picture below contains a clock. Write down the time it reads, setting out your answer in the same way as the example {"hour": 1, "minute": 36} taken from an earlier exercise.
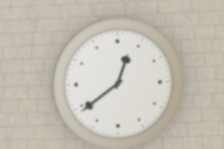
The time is {"hour": 12, "minute": 39}
